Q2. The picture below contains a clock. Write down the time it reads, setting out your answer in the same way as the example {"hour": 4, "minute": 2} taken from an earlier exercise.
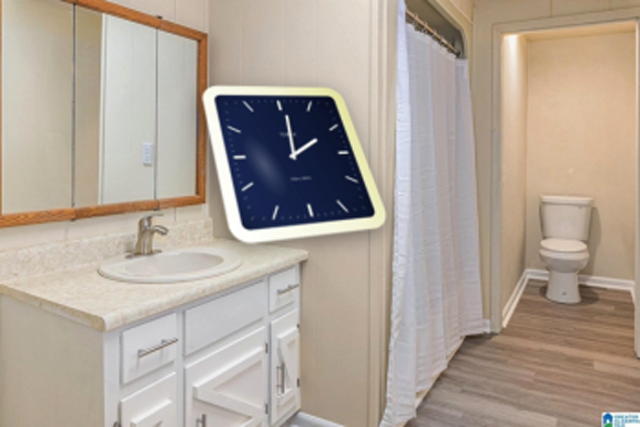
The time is {"hour": 2, "minute": 1}
